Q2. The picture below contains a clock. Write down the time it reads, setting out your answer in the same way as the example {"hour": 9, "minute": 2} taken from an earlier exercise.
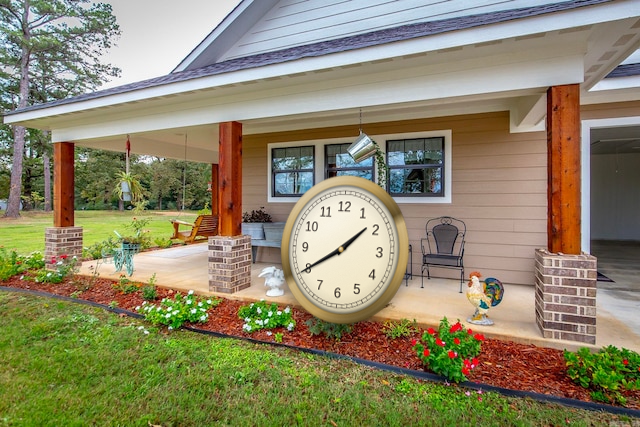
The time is {"hour": 1, "minute": 40}
